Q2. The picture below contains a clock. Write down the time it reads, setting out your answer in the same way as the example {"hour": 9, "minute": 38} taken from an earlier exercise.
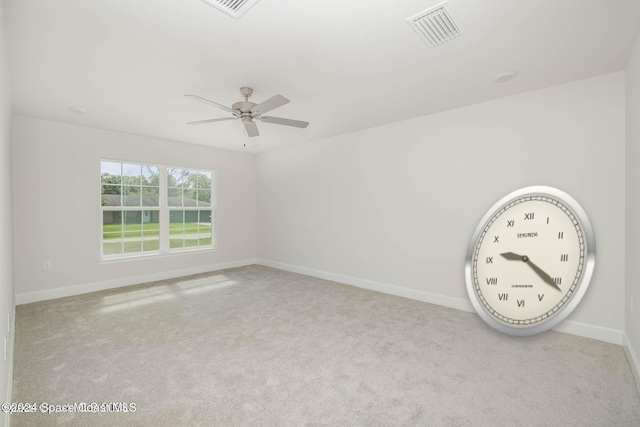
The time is {"hour": 9, "minute": 21}
